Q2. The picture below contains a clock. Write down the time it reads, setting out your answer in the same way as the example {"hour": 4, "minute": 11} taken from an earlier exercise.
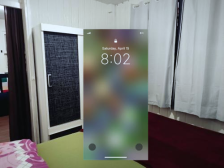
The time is {"hour": 8, "minute": 2}
